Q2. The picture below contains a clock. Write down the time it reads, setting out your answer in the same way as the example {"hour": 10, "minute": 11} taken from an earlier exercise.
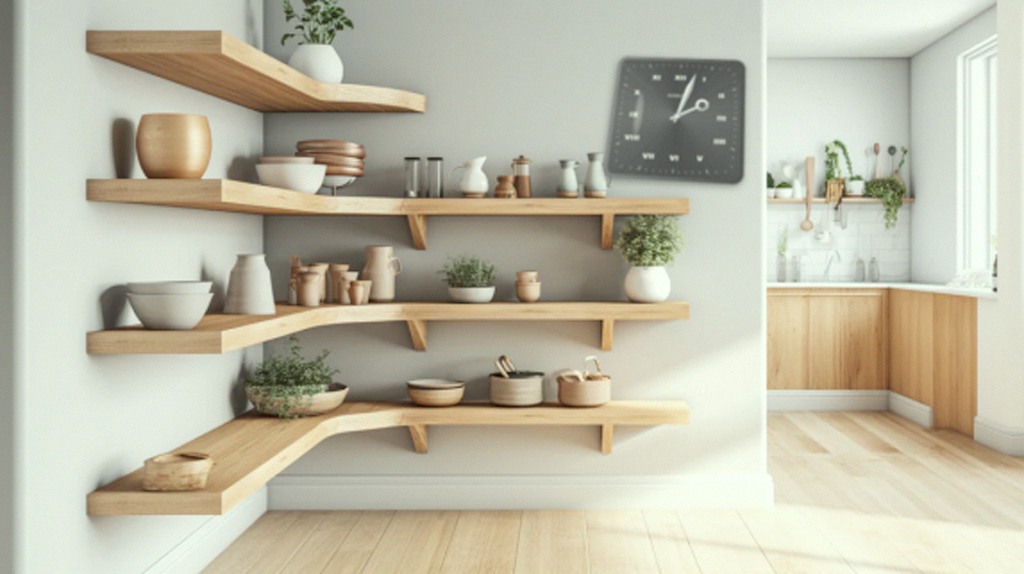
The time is {"hour": 2, "minute": 3}
